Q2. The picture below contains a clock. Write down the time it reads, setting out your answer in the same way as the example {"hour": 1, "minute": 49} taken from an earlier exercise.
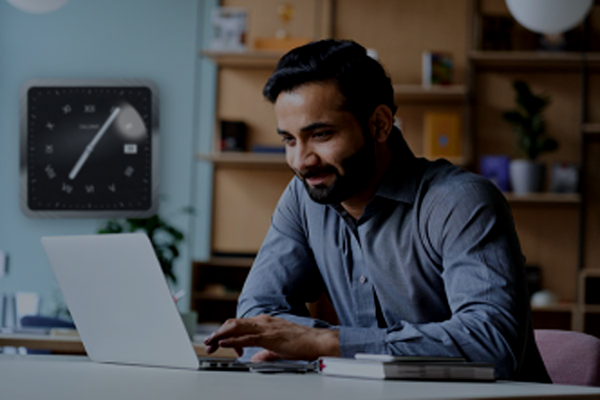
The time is {"hour": 7, "minute": 6}
